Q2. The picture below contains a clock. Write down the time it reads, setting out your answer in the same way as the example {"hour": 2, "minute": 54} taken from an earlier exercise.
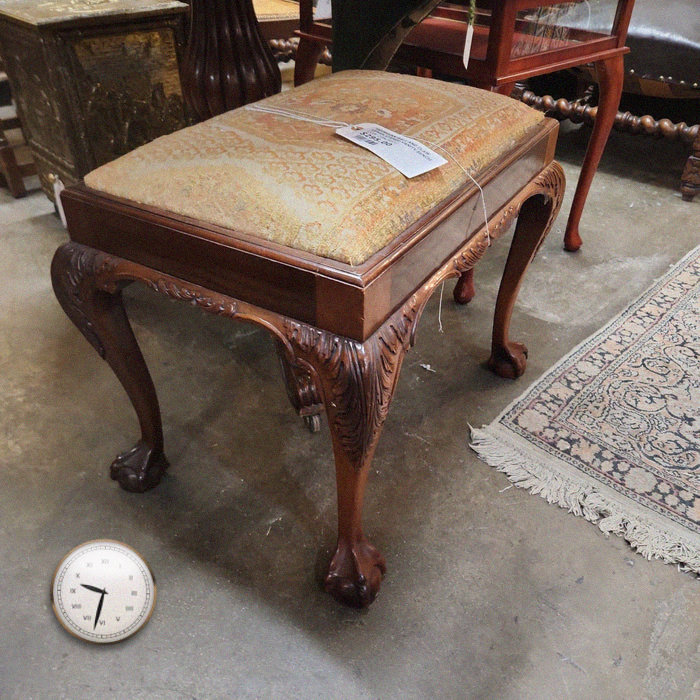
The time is {"hour": 9, "minute": 32}
